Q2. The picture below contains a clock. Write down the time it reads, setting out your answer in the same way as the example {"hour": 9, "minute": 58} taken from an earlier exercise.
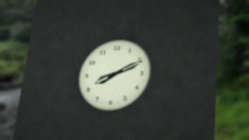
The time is {"hour": 8, "minute": 11}
